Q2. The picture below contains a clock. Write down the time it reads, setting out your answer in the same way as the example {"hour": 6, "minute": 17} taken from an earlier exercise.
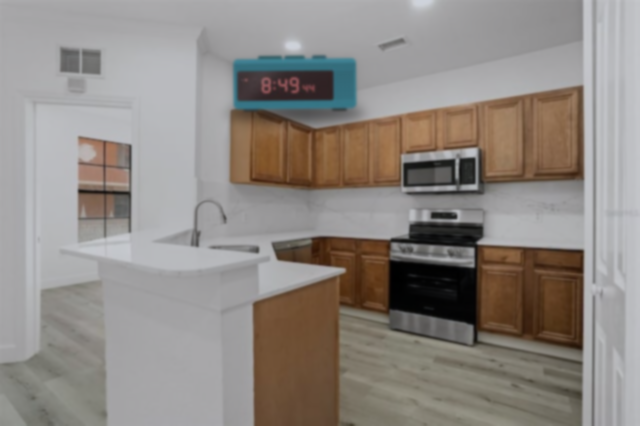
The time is {"hour": 8, "minute": 49}
